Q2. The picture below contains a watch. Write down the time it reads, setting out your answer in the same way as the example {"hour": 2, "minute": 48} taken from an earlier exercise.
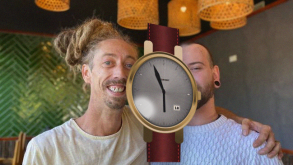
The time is {"hour": 5, "minute": 56}
